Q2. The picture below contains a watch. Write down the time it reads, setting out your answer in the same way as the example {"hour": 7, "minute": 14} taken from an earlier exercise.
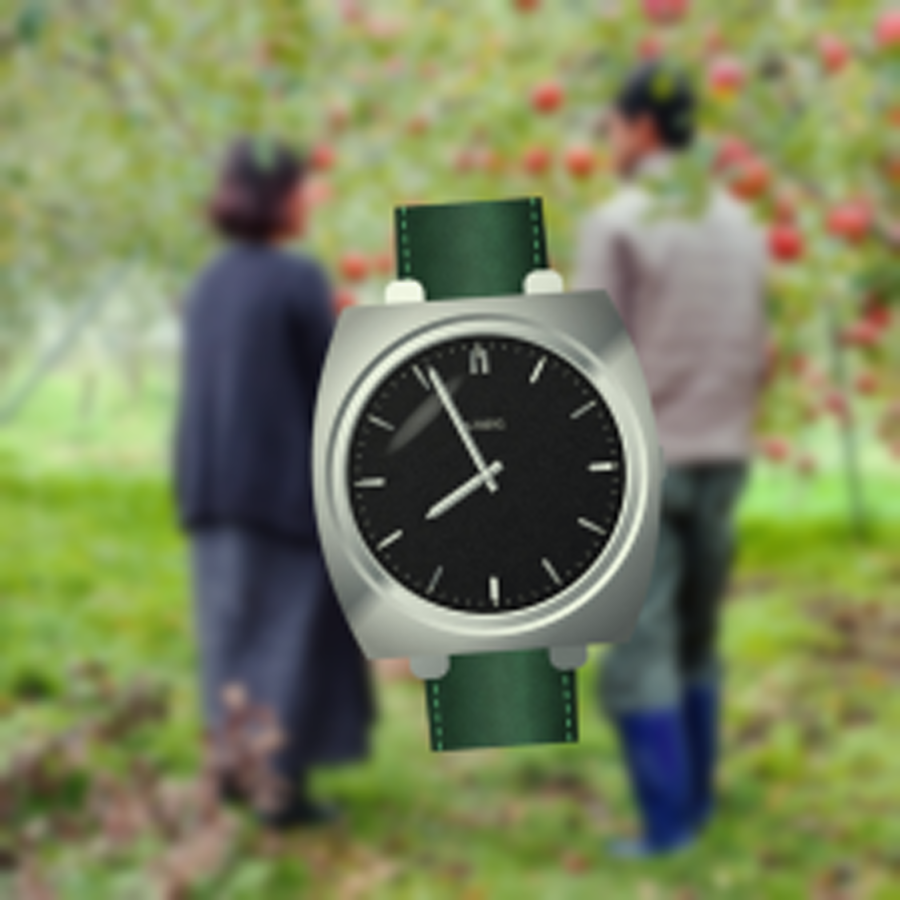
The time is {"hour": 7, "minute": 56}
